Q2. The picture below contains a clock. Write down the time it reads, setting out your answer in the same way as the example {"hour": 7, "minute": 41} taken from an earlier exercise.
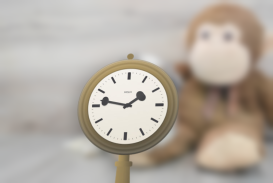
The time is {"hour": 1, "minute": 47}
